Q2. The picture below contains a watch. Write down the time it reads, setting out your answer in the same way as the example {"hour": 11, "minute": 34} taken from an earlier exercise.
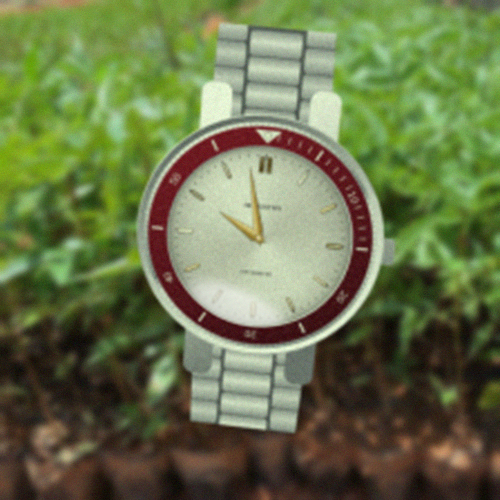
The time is {"hour": 9, "minute": 58}
